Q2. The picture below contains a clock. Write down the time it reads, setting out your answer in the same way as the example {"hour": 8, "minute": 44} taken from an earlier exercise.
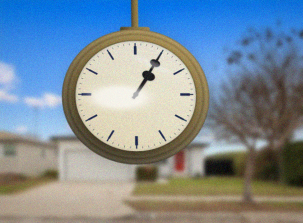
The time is {"hour": 1, "minute": 5}
